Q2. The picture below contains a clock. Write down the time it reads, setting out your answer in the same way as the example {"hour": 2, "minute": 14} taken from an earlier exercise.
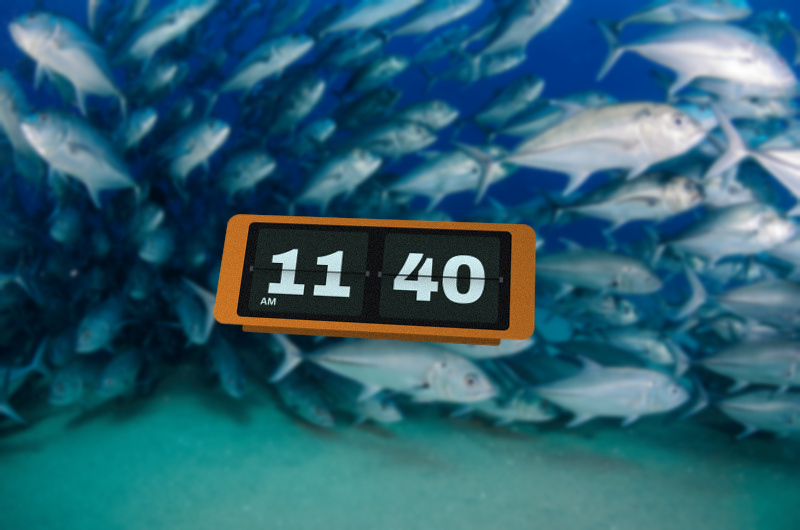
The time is {"hour": 11, "minute": 40}
